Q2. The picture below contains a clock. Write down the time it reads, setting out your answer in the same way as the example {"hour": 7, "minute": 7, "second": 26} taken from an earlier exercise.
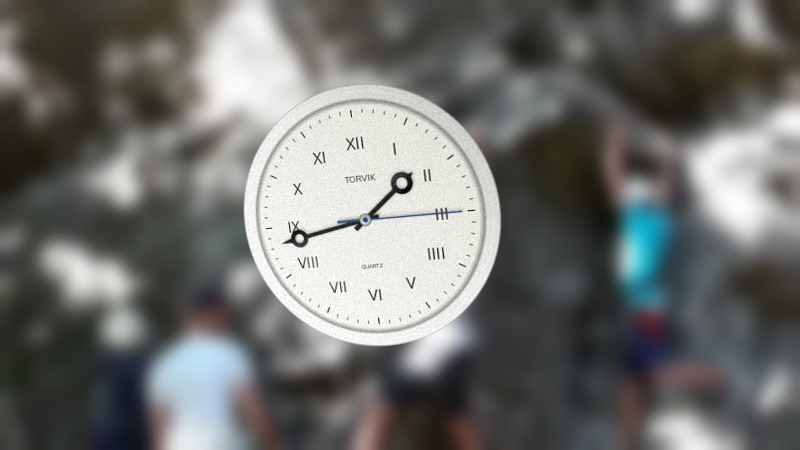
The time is {"hour": 1, "minute": 43, "second": 15}
